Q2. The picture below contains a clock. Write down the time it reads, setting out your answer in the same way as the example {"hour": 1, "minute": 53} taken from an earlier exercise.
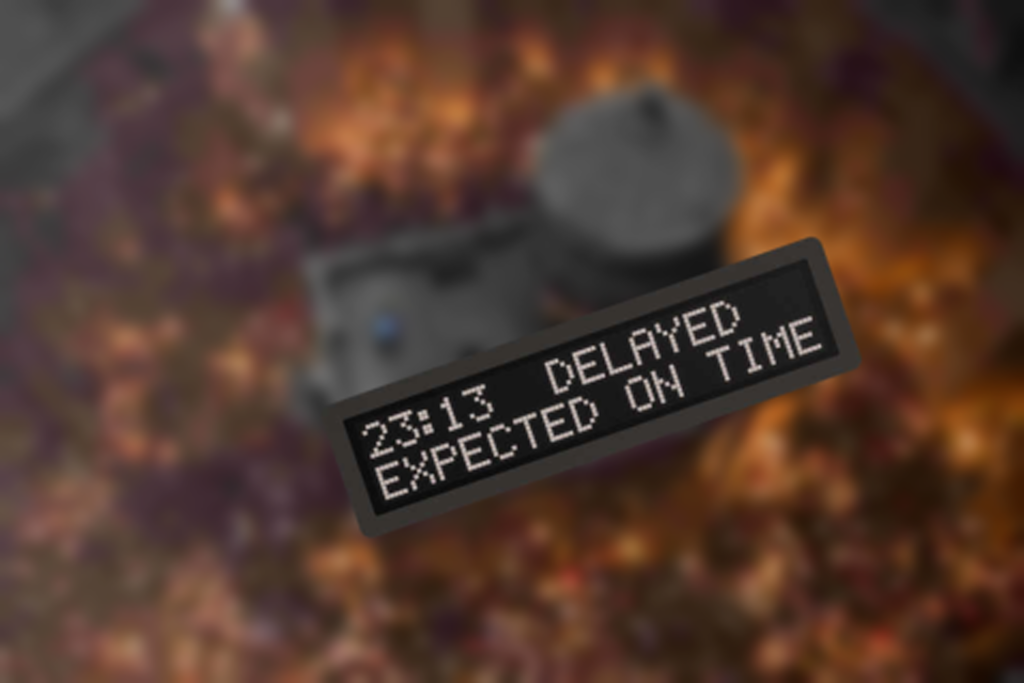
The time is {"hour": 23, "minute": 13}
